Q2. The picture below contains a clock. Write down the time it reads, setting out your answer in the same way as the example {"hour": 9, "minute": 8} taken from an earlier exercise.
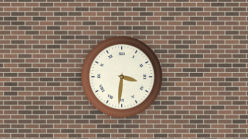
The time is {"hour": 3, "minute": 31}
